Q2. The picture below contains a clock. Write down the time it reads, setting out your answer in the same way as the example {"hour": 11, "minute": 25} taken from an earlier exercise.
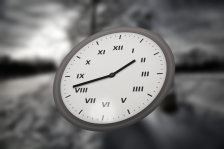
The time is {"hour": 1, "minute": 42}
